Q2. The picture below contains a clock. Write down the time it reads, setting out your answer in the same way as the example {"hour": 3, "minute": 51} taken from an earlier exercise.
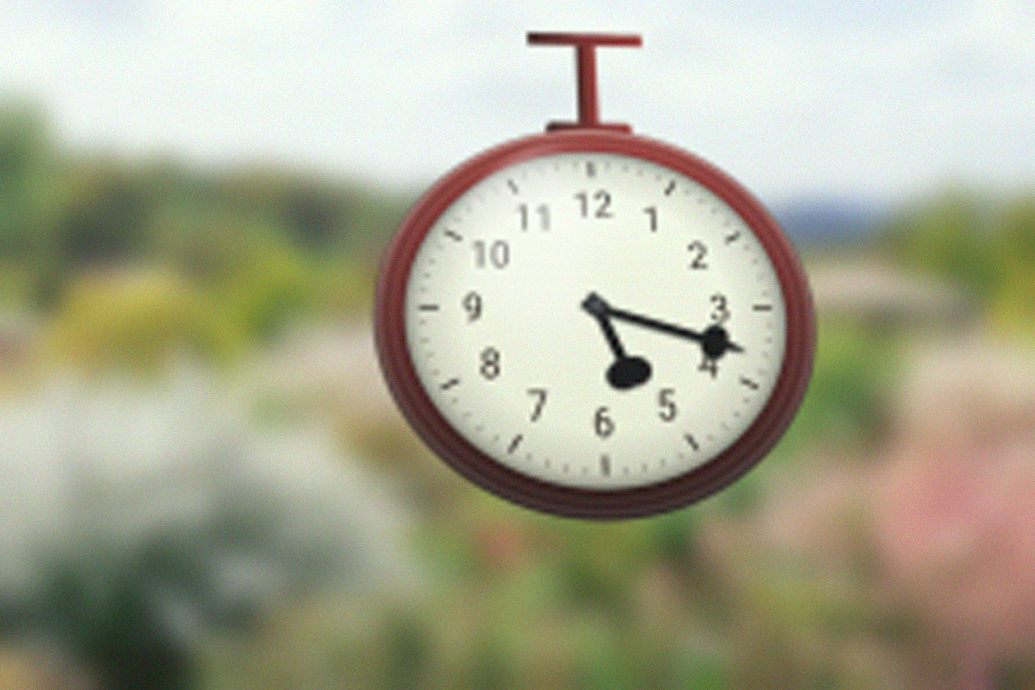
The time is {"hour": 5, "minute": 18}
